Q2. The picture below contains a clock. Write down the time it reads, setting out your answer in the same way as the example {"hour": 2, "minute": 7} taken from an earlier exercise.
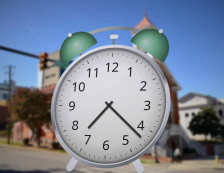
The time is {"hour": 7, "minute": 22}
